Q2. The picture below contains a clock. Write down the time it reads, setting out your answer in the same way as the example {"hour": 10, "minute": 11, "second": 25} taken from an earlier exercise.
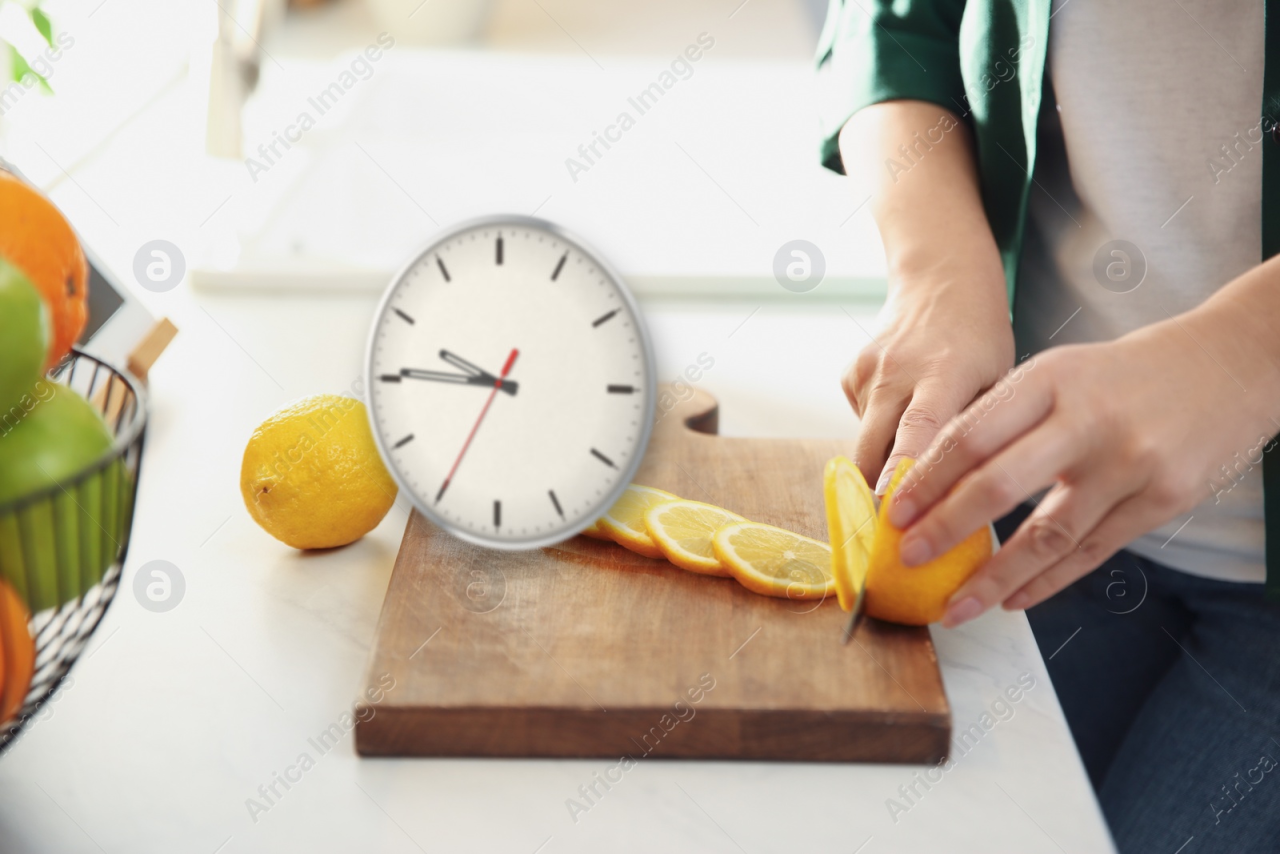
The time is {"hour": 9, "minute": 45, "second": 35}
